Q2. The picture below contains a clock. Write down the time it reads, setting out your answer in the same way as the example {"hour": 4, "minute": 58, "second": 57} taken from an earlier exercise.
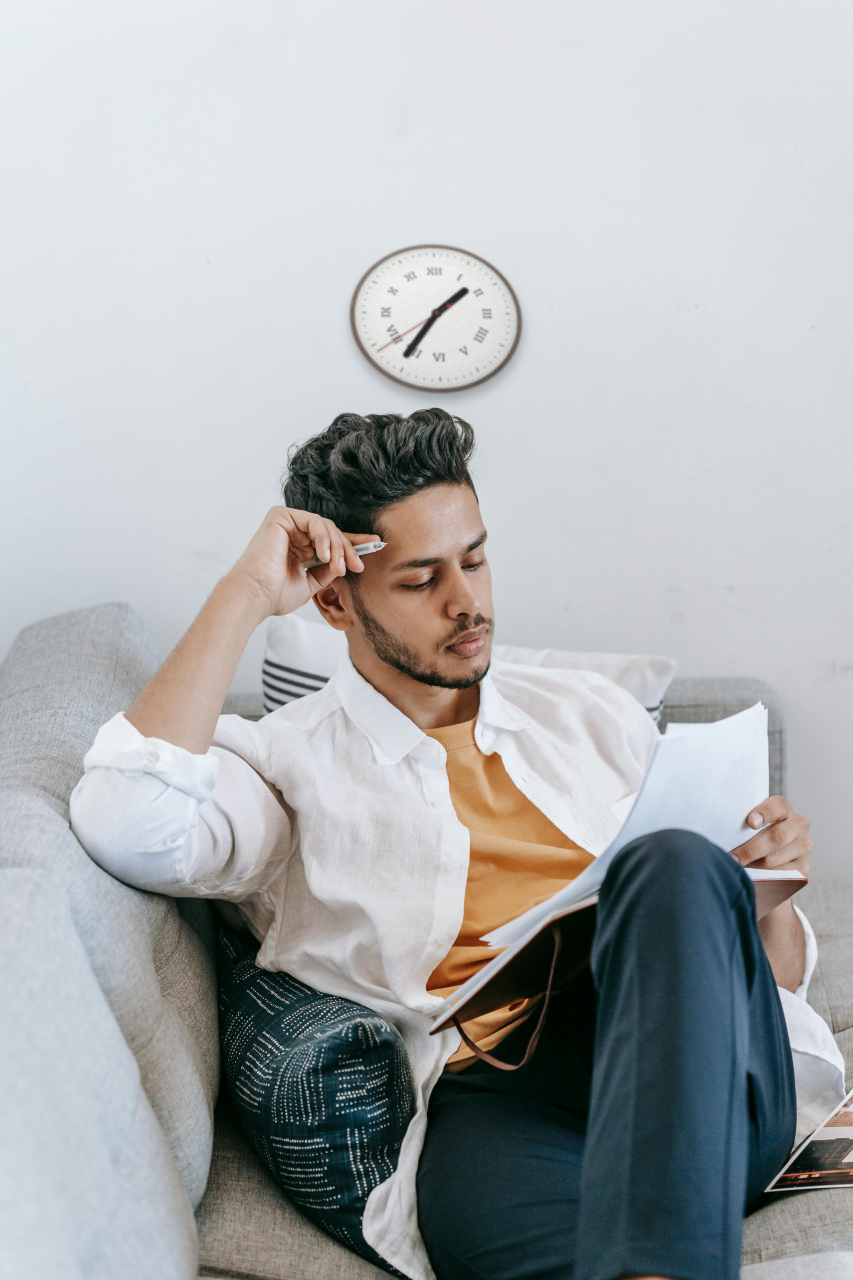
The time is {"hour": 1, "minute": 35, "second": 39}
